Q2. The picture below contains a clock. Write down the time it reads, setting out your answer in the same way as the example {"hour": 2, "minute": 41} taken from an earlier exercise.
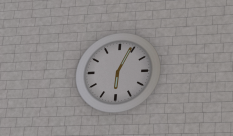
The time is {"hour": 6, "minute": 4}
